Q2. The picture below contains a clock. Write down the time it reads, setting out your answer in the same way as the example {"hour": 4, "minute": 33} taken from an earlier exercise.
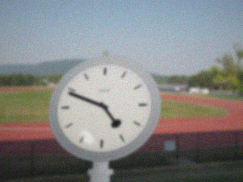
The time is {"hour": 4, "minute": 49}
